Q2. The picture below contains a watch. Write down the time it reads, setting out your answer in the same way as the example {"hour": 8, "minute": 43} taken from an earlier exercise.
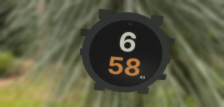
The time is {"hour": 6, "minute": 58}
